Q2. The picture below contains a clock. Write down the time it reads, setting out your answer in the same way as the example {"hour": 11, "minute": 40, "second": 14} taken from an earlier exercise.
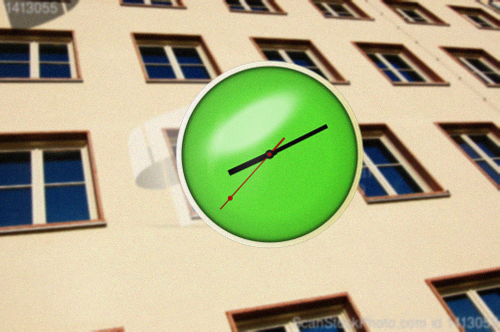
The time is {"hour": 8, "minute": 10, "second": 37}
